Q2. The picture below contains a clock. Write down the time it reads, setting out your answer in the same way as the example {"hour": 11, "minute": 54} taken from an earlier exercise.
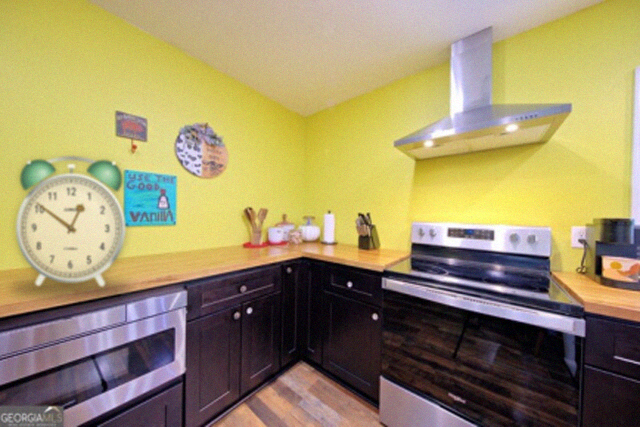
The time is {"hour": 12, "minute": 51}
